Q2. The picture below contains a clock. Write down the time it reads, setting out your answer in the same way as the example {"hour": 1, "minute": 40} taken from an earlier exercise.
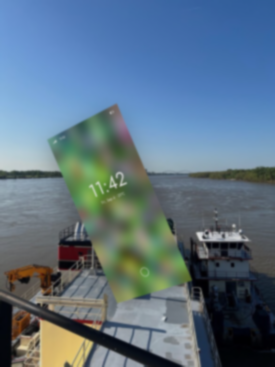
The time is {"hour": 11, "minute": 42}
